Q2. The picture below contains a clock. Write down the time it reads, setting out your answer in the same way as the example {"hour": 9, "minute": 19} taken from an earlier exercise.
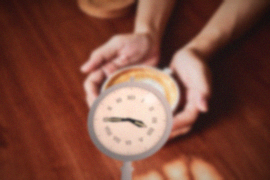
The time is {"hour": 3, "minute": 45}
